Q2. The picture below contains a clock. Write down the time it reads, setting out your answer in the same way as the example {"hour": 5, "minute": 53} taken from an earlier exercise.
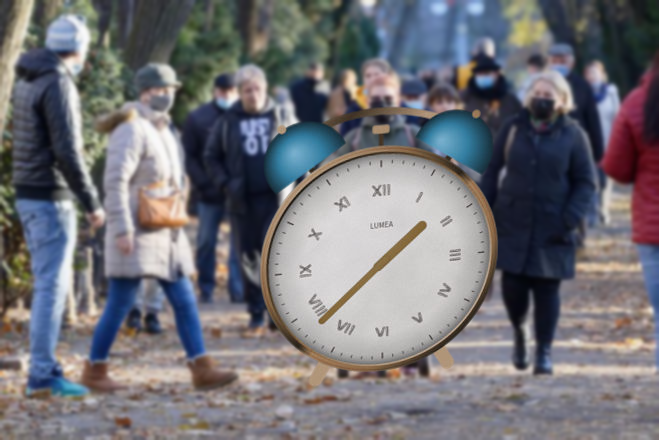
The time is {"hour": 1, "minute": 38}
